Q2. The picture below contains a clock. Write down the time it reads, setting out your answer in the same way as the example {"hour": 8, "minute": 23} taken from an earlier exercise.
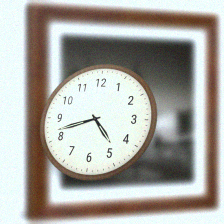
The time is {"hour": 4, "minute": 42}
